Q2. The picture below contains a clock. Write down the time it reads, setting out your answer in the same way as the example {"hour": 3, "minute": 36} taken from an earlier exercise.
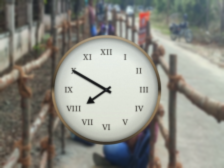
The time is {"hour": 7, "minute": 50}
